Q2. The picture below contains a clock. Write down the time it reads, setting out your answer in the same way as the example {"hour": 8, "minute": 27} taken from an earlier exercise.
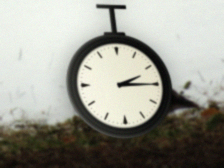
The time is {"hour": 2, "minute": 15}
